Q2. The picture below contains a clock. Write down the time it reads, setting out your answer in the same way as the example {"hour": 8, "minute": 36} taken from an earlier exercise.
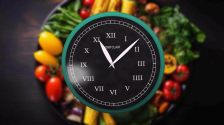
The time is {"hour": 11, "minute": 8}
